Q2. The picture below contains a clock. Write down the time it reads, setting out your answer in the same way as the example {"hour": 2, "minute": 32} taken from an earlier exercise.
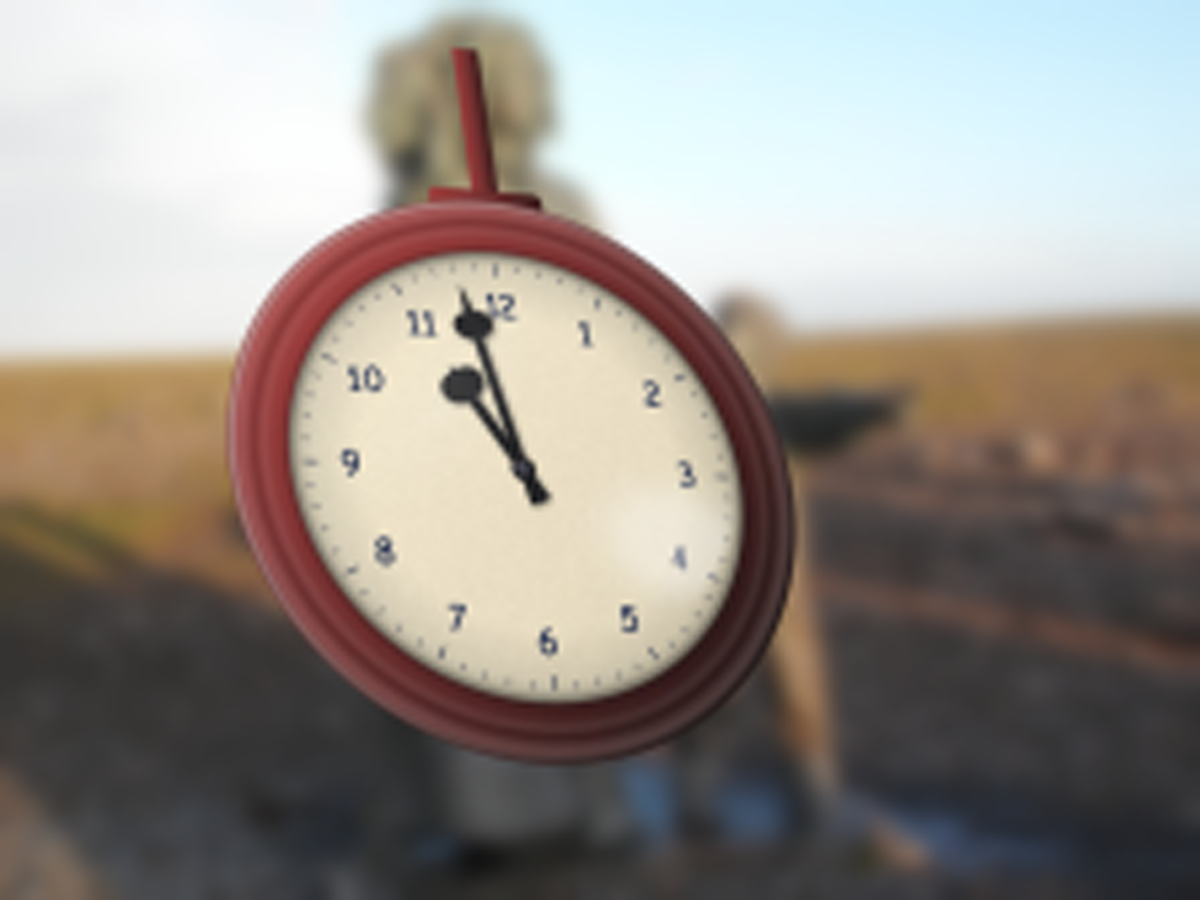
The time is {"hour": 10, "minute": 58}
